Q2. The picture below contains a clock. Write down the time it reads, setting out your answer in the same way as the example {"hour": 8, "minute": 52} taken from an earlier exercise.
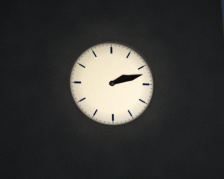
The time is {"hour": 2, "minute": 12}
